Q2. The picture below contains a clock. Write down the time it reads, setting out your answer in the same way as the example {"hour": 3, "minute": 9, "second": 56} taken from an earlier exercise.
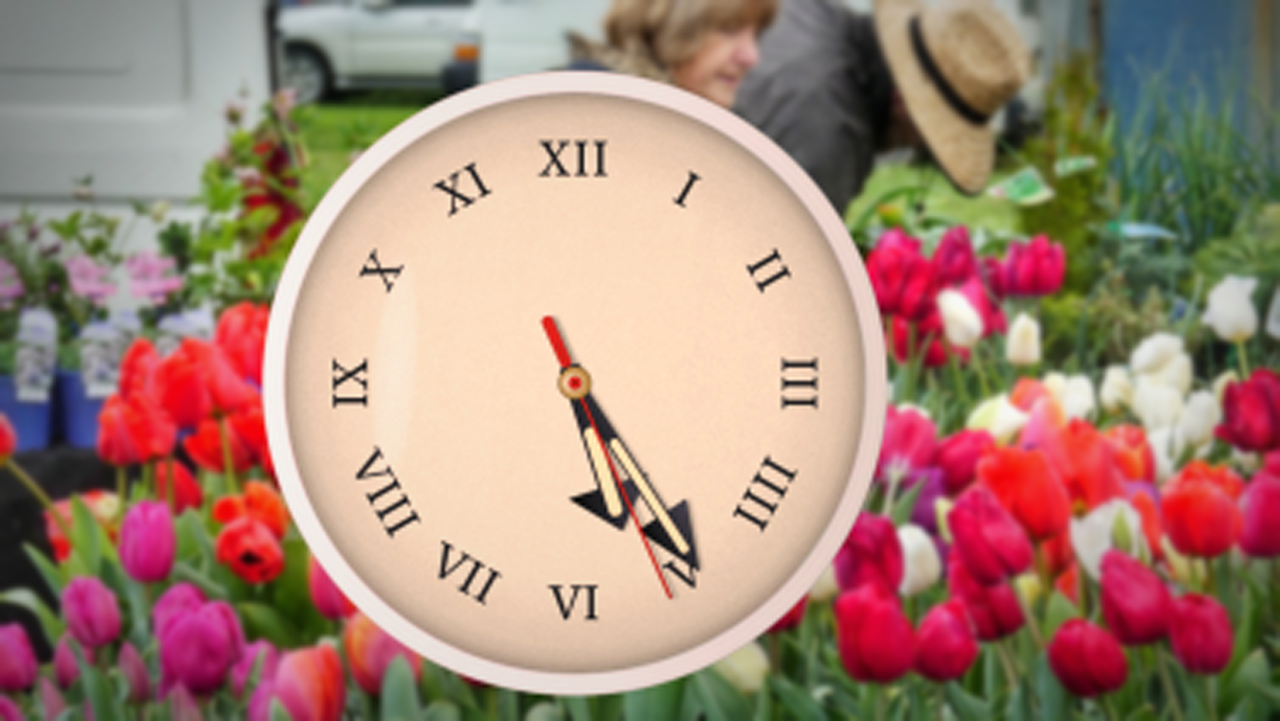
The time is {"hour": 5, "minute": 24, "second": 26}
